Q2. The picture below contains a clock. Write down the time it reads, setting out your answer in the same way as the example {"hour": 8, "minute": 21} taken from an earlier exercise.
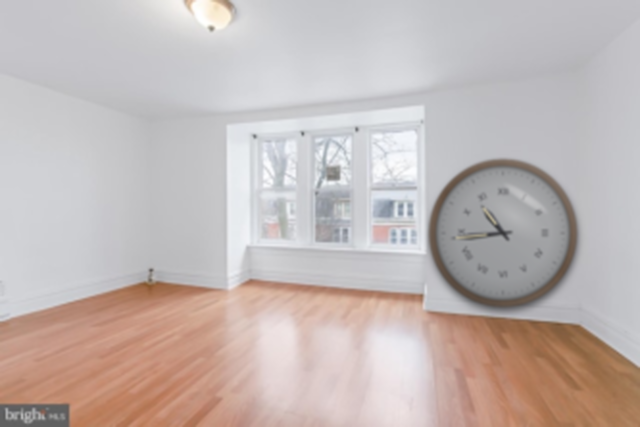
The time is {"hour": 10, "minute": 44}
